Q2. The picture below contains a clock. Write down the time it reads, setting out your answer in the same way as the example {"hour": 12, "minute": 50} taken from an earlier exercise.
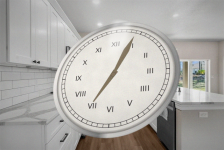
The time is {"hour": 7, "minute": 4}
